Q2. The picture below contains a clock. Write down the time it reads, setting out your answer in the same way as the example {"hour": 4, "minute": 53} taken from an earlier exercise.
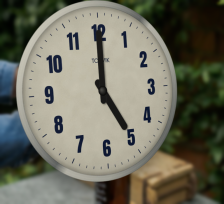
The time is {"hour": 5, "minute": 0}
